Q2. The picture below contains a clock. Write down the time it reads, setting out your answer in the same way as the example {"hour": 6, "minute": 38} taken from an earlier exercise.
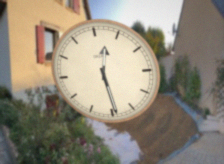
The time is {"hour": 12, "minute": 29}
